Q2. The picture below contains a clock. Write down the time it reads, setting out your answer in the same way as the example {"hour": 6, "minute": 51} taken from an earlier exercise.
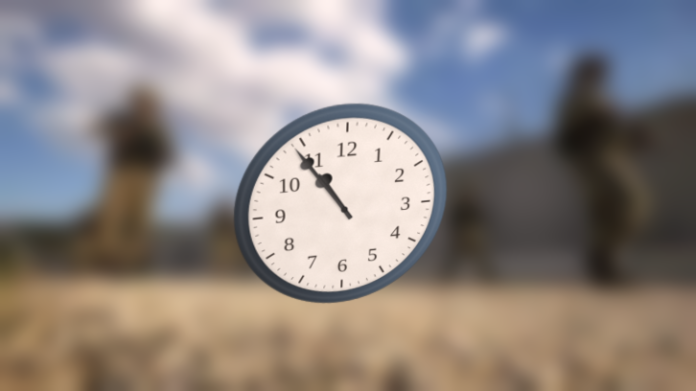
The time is {"hour": 10, "minute": 54}
